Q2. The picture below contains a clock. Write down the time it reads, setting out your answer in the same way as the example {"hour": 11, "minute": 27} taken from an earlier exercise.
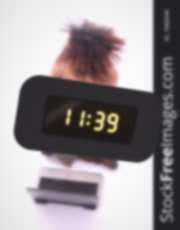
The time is {"hour": 11, "minute": 39}
